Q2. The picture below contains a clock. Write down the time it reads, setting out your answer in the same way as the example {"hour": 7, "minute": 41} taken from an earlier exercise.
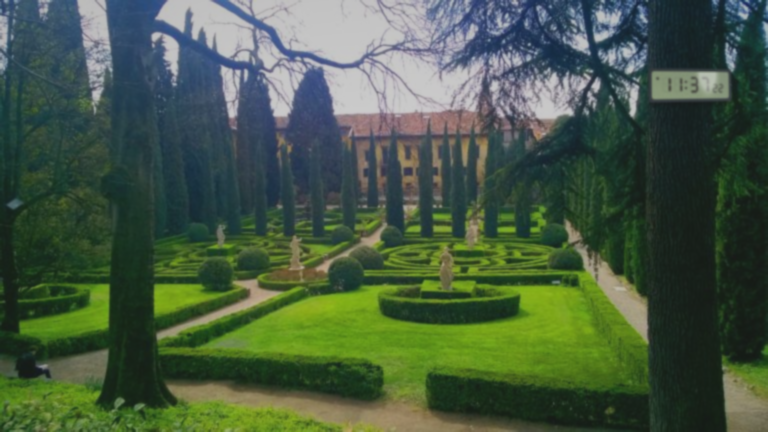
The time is {"hour": 11, "minute": 37}
